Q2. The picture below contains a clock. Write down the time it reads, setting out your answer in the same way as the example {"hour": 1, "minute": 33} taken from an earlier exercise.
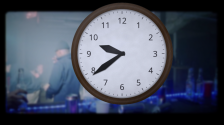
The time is {"hour": 9, "minute": 39}
